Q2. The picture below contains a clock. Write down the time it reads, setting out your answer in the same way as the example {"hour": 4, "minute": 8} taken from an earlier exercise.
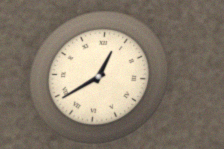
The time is {"hour": 12, "minute": 39}
